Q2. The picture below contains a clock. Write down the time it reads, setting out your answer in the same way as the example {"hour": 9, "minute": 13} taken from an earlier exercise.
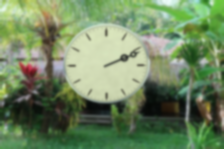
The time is {"hour": 2, "minute": 11}
